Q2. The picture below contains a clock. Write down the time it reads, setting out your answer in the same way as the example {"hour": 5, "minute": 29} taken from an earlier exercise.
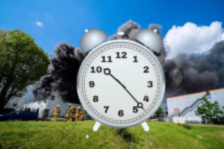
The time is {"hour": 10, "minute": 23}
